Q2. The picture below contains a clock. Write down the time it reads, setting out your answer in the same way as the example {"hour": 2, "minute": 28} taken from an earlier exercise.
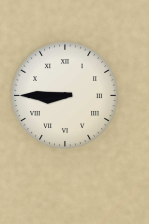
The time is {"hour": 8, "minute": 45}
